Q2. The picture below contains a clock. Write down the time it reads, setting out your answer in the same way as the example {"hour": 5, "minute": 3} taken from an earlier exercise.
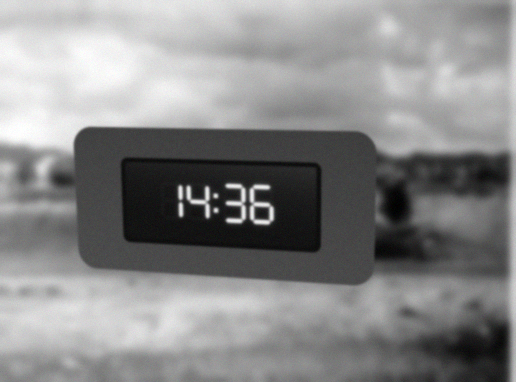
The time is {"hour": 14, "minute": 36}
